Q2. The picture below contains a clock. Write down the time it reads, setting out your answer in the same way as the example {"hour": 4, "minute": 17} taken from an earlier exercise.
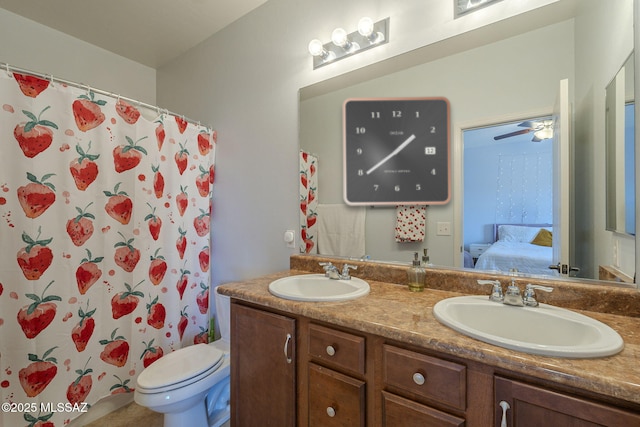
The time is {"hour": 1, "minute": 39}
